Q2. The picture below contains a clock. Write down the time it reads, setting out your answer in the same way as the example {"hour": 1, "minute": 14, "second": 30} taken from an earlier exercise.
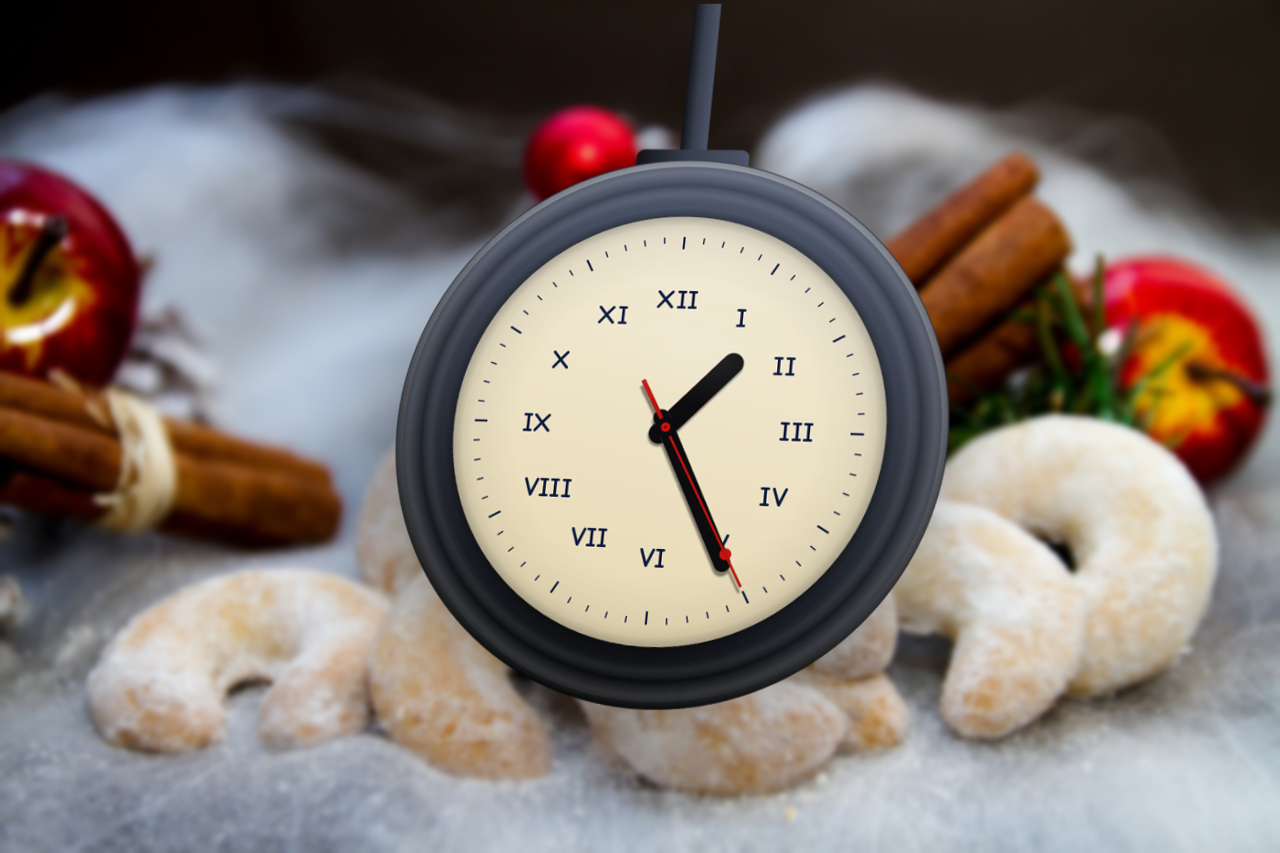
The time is {"hour": 1, "minute": 25, "second": 25}
